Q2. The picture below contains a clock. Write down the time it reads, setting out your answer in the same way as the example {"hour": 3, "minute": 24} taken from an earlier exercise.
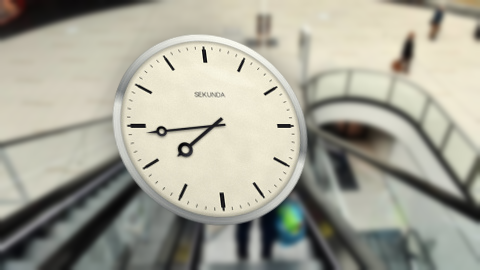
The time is {"hour": 7, "minute": 44}
